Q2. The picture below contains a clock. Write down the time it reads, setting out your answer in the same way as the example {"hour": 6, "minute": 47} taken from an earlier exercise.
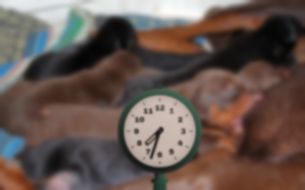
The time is {"hour": 7, "minute": 33}
